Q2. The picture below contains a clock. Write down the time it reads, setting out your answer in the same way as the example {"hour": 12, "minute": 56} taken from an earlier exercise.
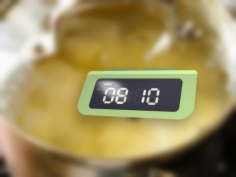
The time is {"hour": 8, "minute": 10}
